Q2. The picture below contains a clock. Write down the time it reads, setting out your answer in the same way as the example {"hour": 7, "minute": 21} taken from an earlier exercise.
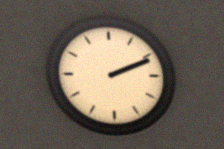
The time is {"hour": 2, "minute": 11}
